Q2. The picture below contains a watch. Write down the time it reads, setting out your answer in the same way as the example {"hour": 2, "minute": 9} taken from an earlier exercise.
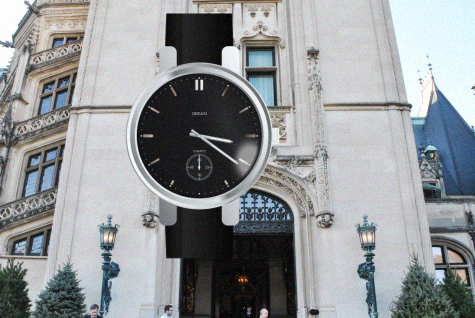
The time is {"hour": 3, "minute": 21}
